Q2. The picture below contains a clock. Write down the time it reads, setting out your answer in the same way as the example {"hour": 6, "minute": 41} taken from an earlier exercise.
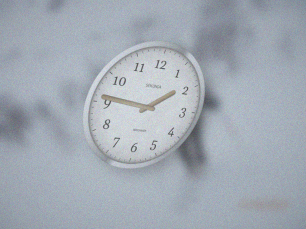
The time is {"hour": 1, "minute": 46}
